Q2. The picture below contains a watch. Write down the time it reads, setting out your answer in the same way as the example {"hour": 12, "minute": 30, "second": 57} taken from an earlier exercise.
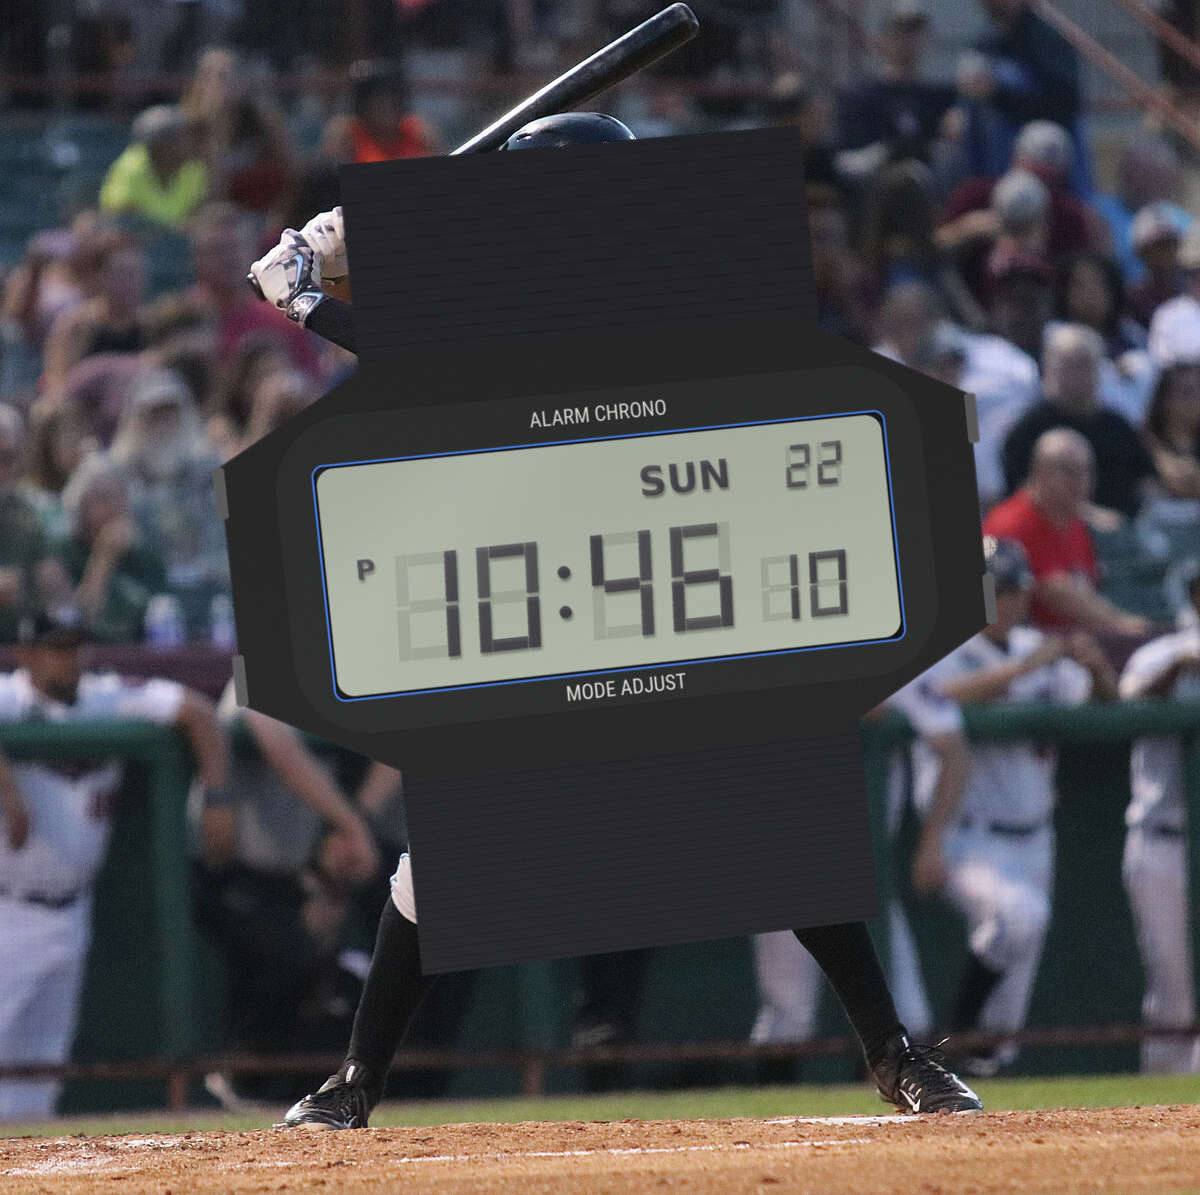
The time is {"hour": 10, "minute": 46, "second": 10}
